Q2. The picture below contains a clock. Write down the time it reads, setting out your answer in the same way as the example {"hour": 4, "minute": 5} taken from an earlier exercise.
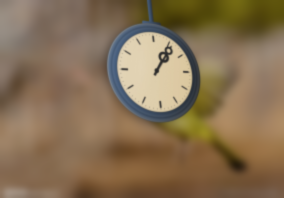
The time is {"hour": 1, "minute": 6}
